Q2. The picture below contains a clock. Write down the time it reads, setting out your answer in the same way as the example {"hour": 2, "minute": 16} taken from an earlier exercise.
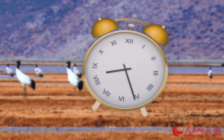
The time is {"hour": 8, "minute": 26}
